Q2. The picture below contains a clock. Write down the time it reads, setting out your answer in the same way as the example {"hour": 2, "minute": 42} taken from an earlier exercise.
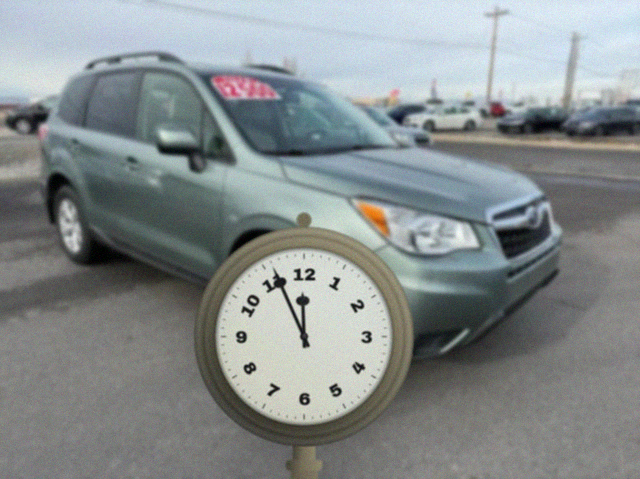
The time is {"hour": 11, "minute": 56}
